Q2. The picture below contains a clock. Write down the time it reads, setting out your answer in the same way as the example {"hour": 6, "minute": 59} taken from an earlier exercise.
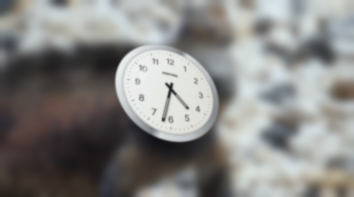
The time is {"hour": 4, "minute": 32}
